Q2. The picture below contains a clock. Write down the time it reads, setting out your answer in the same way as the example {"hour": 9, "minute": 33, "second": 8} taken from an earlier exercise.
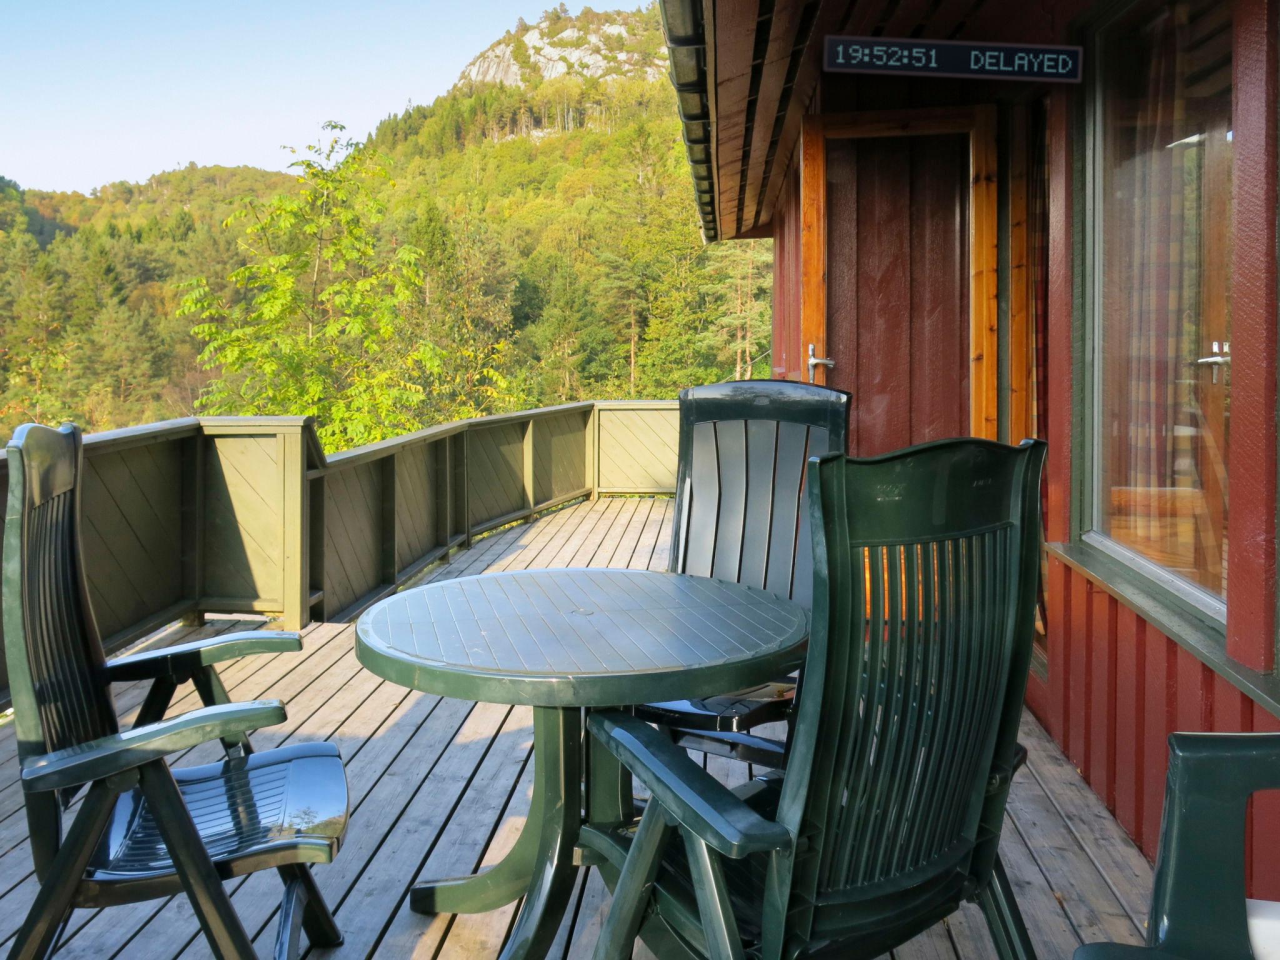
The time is {"hour": 19, "minute": 52, "second": 51}
